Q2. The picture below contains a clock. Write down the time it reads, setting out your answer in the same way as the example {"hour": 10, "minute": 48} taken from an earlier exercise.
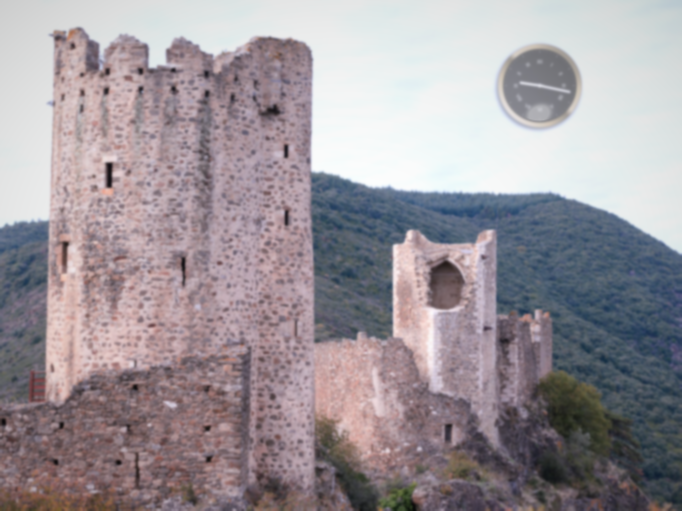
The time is {"hour": 9, "minute": 17}
